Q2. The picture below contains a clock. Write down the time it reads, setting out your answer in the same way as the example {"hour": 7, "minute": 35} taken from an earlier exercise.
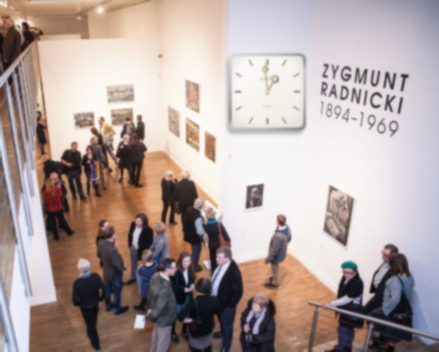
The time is {"hour": 12, "minute": 59}
